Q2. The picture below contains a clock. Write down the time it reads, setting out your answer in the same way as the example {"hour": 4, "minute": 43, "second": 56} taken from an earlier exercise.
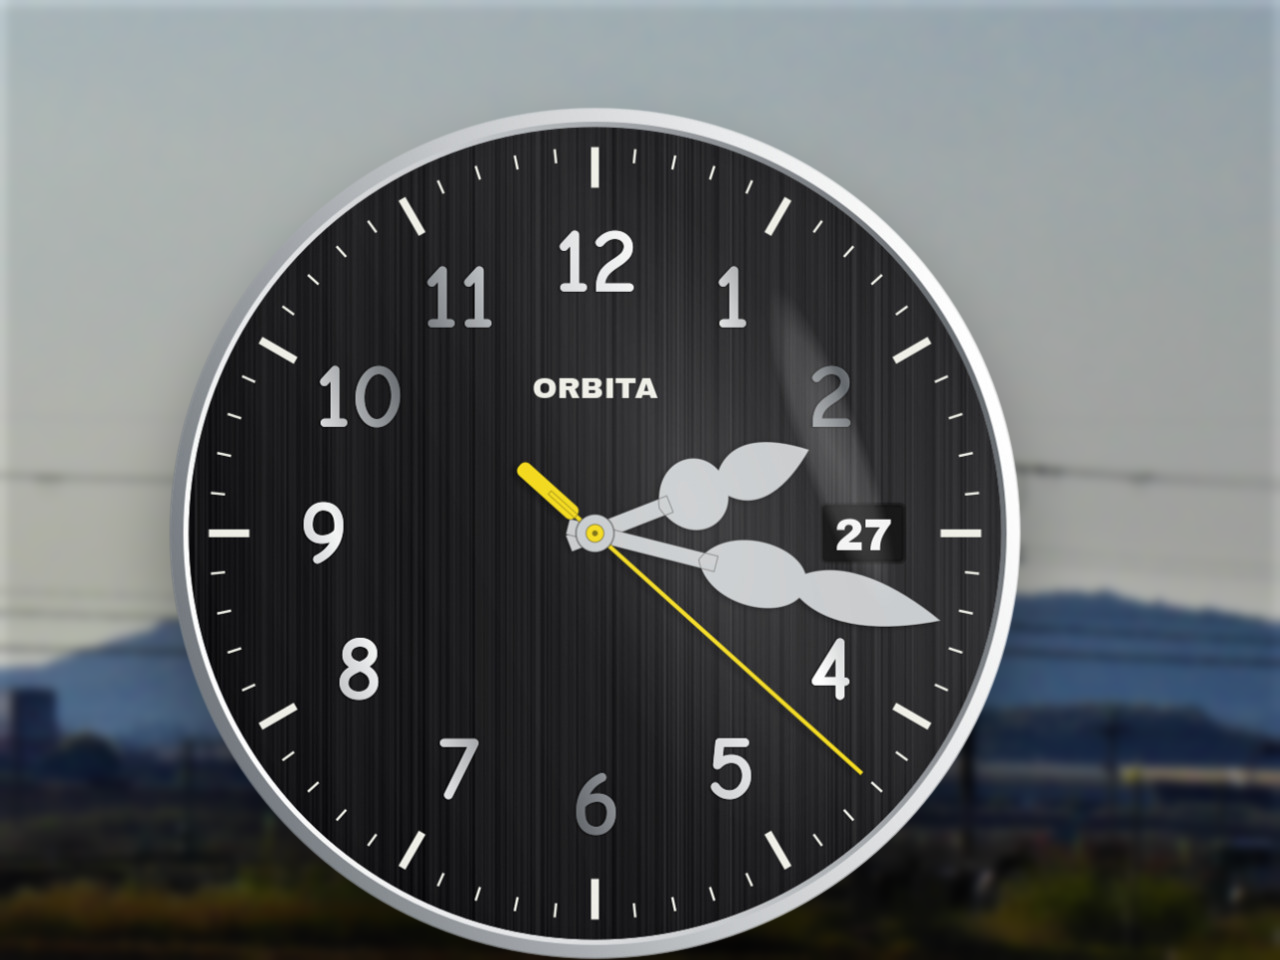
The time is {"hour": 2, "minute": 17, "second": 22}
